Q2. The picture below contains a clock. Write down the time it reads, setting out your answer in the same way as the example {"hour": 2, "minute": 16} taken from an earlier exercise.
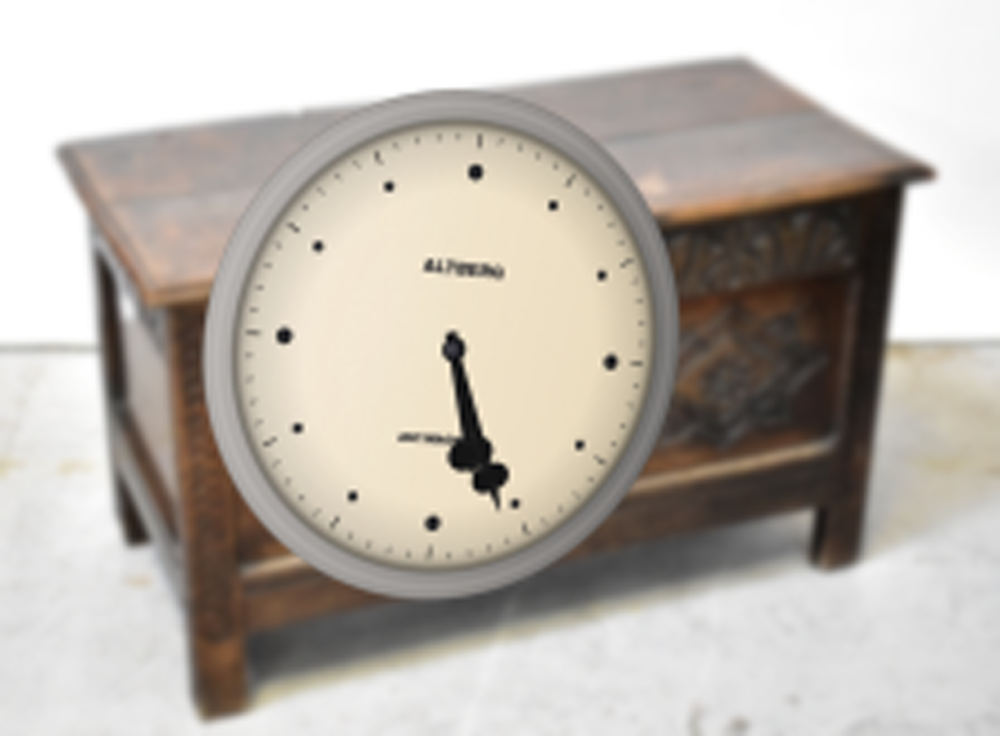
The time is {"hour": 5, "minute": 26}
